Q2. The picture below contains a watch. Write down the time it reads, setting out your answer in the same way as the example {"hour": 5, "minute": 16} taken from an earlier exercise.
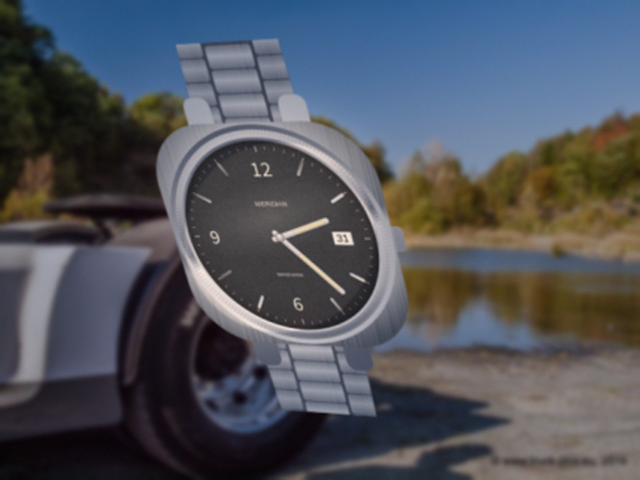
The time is {"hour": 2, "minute": 23}
